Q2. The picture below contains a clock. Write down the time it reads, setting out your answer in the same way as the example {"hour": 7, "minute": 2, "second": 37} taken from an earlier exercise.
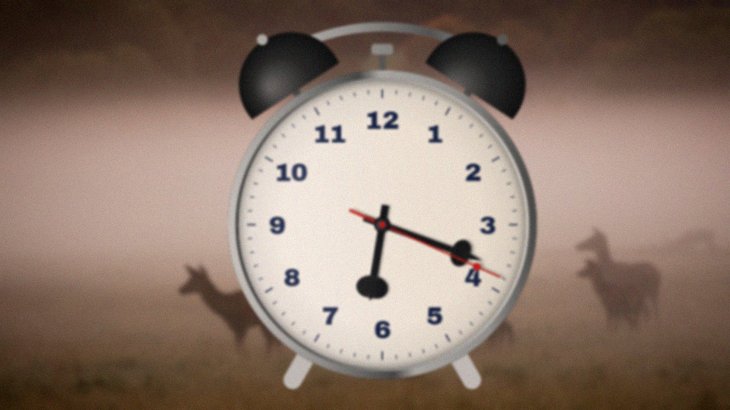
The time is {"hour": 6, "minute": 18, "second": 19}
